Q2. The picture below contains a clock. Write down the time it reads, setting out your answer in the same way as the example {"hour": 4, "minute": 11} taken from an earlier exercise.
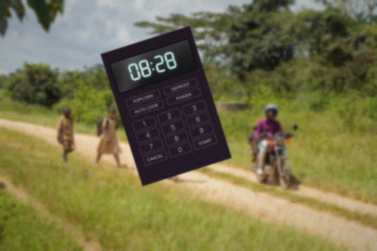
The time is {"hour": 8, "minute": 28}
